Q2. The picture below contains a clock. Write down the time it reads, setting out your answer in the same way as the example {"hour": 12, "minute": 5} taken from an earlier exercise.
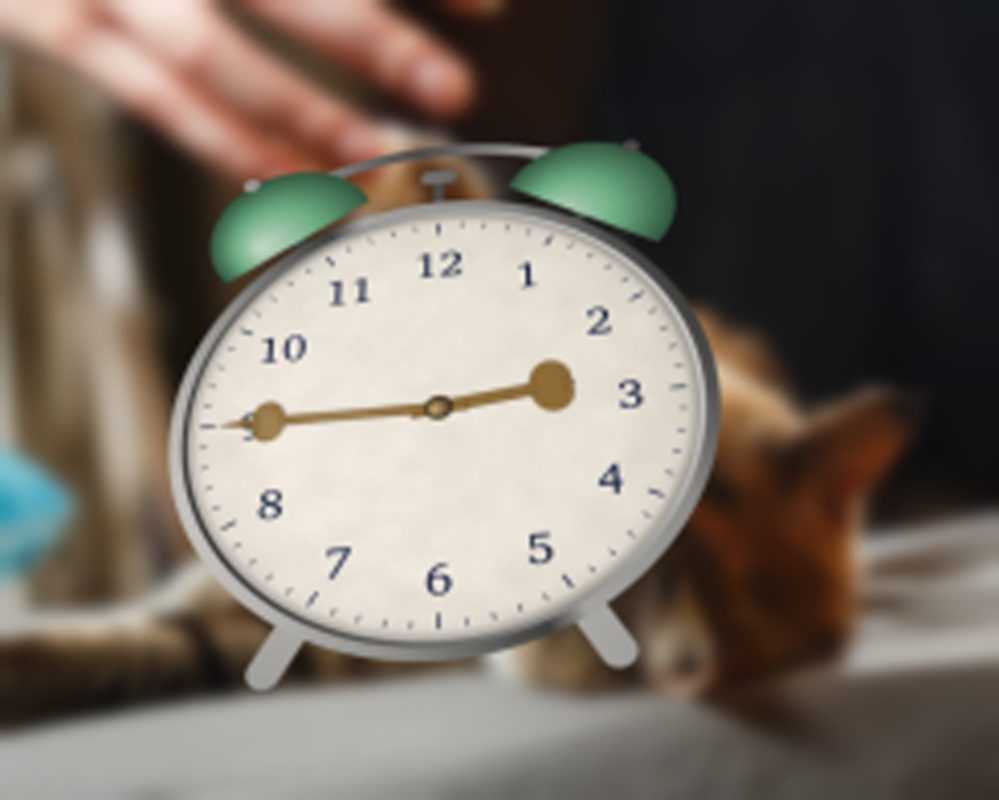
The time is {"hour": 2, "minute": 45}
